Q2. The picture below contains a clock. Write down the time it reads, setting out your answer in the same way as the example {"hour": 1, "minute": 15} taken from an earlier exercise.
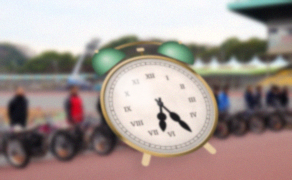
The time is {"hour": 6, "minute": 25}
